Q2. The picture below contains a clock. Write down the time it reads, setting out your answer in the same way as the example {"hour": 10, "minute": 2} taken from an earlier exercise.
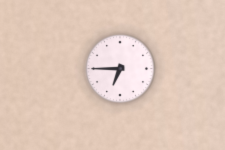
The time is {"hour": 6, "minute": 45}
